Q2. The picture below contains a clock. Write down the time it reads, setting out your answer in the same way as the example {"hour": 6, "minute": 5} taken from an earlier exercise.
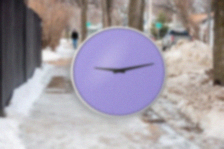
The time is {"hour": 9, "minute": 13}
